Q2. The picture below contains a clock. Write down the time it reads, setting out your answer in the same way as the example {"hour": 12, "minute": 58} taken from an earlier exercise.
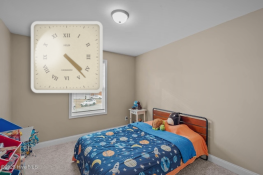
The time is {"hour": 4, "minute": 23}
